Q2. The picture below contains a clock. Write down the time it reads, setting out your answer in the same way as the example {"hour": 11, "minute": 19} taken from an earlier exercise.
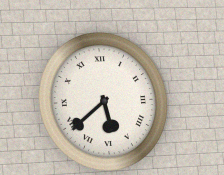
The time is {"hour": 5, "minute": 39}
